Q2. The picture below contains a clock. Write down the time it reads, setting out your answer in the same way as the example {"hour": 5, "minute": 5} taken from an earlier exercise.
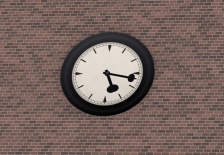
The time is {"hour": 5, "minute": 17}
